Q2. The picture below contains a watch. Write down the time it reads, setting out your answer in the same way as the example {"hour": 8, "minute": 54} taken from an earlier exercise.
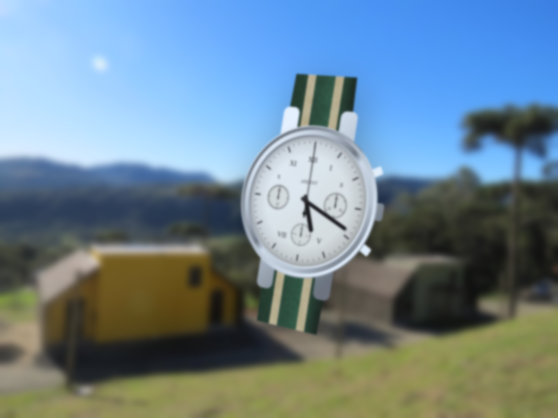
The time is {"hour": 5, "minute": 19}
